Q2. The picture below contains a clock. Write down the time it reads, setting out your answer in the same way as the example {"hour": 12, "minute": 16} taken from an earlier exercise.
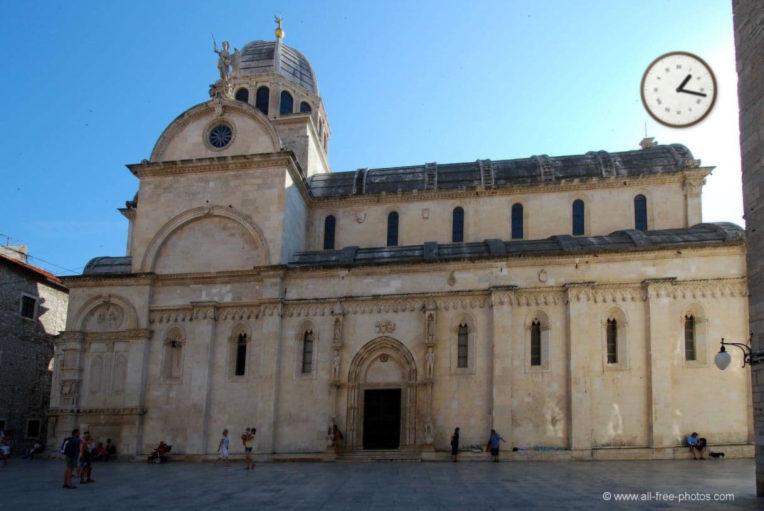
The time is {"hour": 1, "minute": 17}
